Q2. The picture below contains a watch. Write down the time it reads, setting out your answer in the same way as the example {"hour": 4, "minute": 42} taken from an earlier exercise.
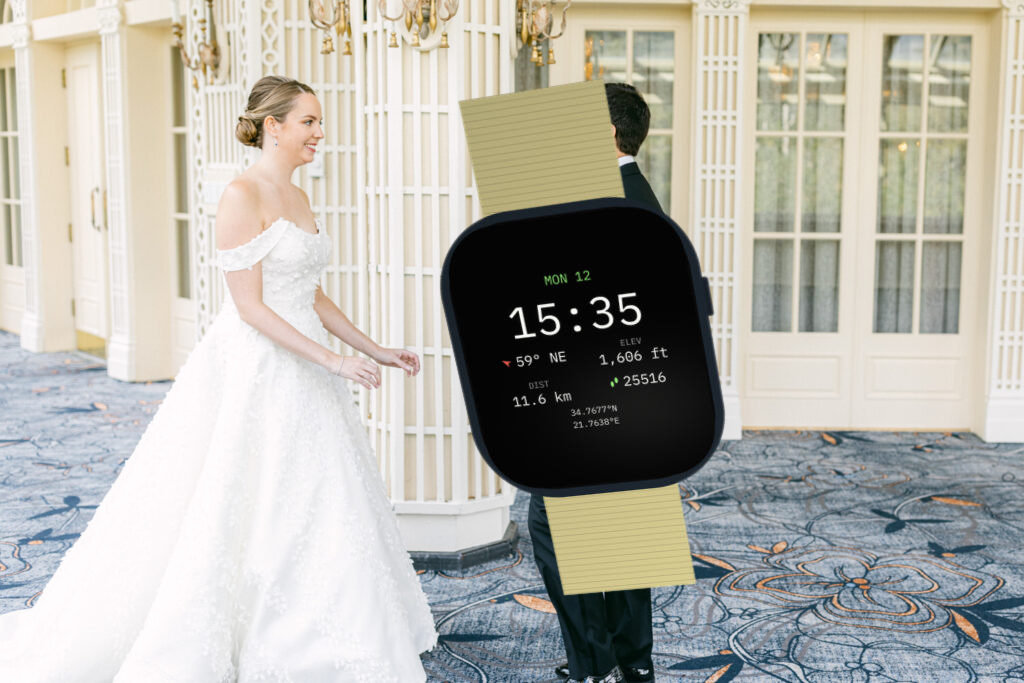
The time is {"hour": 15, "minute": 35}
